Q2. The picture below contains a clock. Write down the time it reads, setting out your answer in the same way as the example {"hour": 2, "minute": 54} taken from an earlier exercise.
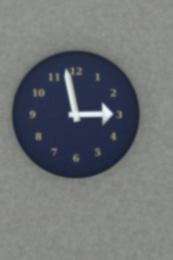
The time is {"hour": 2, "minute": 58}
